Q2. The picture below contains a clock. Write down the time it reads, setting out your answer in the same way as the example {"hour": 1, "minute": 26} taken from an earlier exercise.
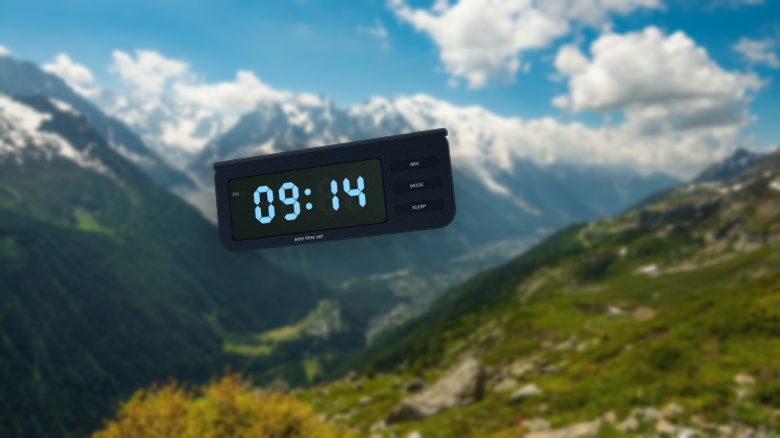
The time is {"hour": 9, "minute": 14}
